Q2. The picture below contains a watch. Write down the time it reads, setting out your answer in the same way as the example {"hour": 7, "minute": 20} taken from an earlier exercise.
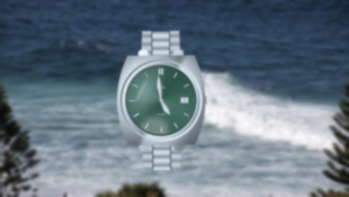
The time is {"hour": 4, "minute": 59}
